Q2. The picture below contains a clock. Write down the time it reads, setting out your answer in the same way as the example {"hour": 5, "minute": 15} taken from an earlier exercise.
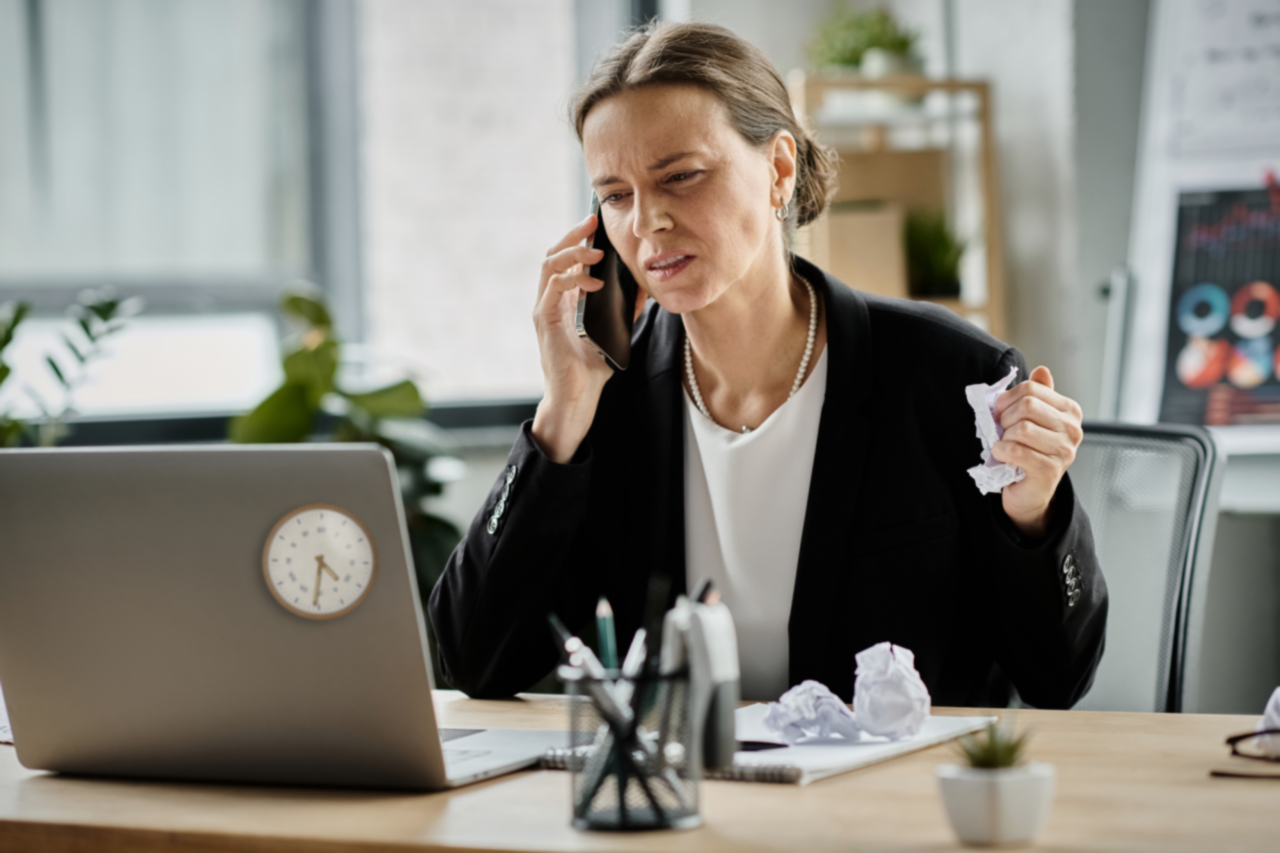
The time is {"hour": 4, "minute": 31}
